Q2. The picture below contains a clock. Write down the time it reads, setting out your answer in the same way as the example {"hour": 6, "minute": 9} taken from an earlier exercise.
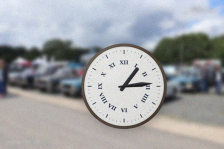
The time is {"hour": 1, "minute": 14}
